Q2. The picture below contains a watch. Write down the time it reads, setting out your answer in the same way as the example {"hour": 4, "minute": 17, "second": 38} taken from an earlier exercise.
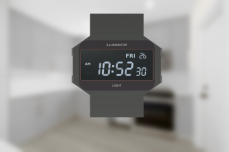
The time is {"hour": 10, "minute": 52, "second": 30}
